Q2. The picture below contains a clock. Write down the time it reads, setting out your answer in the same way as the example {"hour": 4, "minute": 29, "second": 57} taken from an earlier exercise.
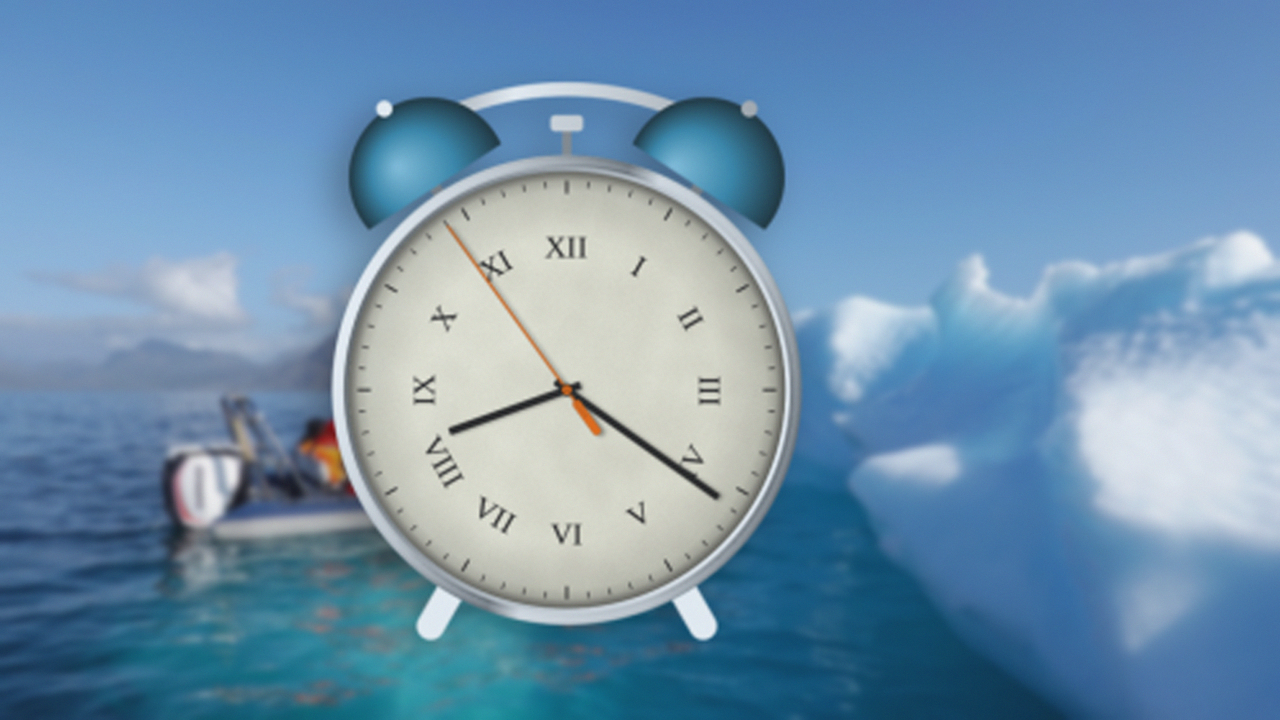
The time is {"hour": 8, "minute": 20, "second": 54}
